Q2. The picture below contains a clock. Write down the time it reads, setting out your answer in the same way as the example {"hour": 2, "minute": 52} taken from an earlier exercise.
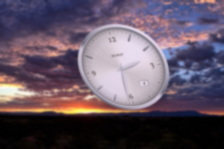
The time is {"hour": 2, "minute": 31}
